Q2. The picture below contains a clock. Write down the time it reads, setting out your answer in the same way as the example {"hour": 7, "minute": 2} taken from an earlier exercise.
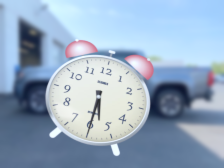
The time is {"hour": 5, "minute": 30}
